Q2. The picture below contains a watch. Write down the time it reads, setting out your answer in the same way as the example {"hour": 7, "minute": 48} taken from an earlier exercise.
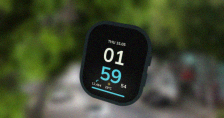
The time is {"hour": 1, "minute": 59}
